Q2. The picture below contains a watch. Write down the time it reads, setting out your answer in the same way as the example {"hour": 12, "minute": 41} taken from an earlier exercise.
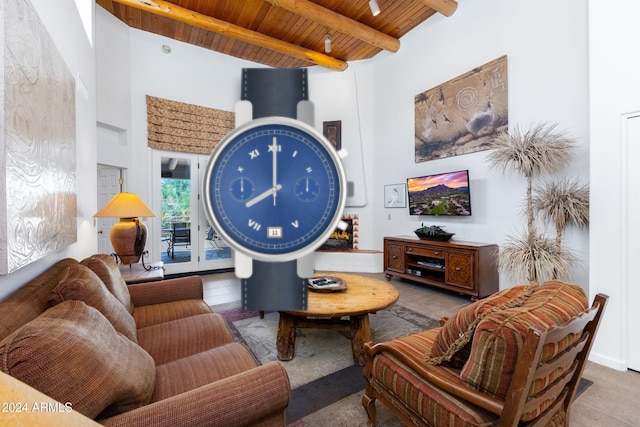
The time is {"hour": 8, "minute": 0}
